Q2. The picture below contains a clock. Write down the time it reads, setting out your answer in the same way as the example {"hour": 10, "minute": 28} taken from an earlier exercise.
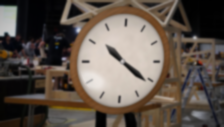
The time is {"hour": 10, "minute": 21}
